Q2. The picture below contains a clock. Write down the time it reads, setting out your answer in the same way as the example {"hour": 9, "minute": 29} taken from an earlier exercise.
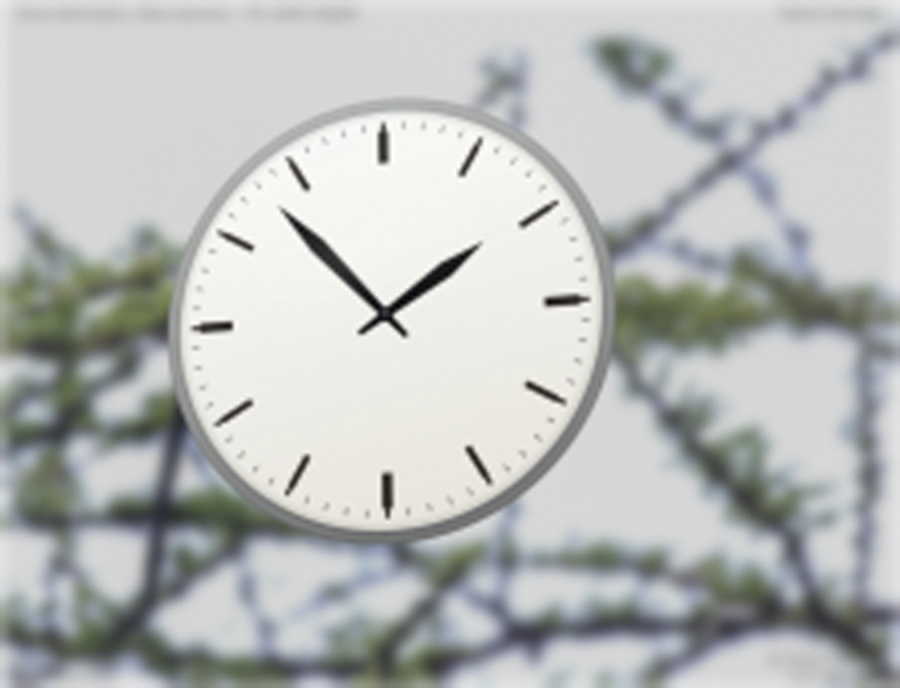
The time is {"hour": 1, "minute": 53}
